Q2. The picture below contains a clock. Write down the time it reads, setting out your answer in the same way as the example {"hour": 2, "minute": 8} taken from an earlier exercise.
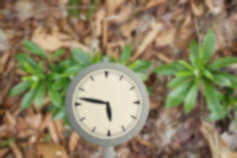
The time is {"hour": 5, "minute": 47}
